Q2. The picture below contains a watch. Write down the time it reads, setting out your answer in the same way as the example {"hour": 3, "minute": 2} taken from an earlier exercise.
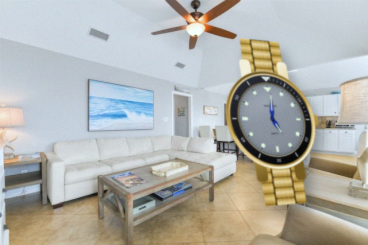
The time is {"hour": 5, "minute": 1}
